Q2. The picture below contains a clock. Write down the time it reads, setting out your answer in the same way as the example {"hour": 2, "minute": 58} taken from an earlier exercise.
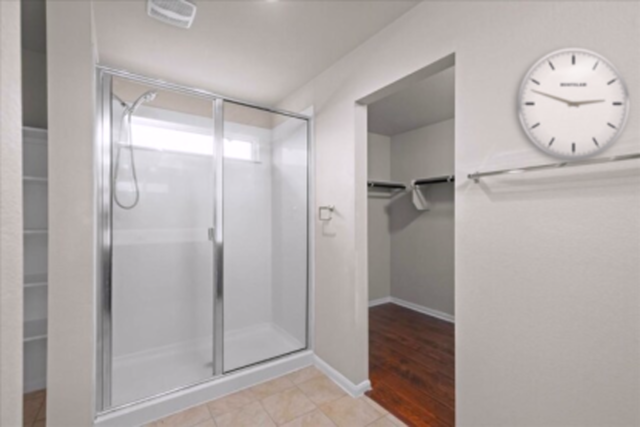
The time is {"hour": 2, "minute": 48}
